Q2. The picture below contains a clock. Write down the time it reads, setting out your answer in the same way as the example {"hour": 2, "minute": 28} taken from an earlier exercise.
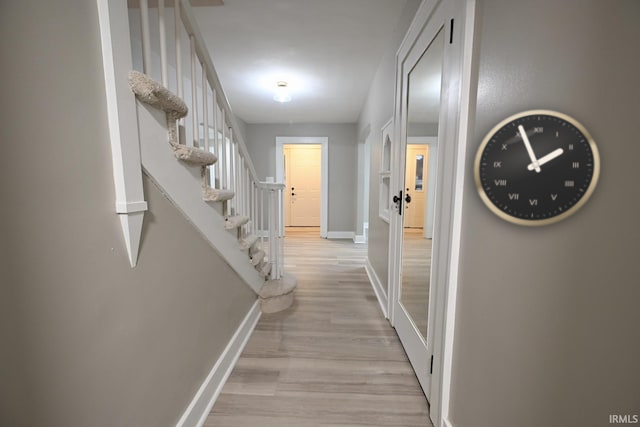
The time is {"hour": 1, "minute": 56}
